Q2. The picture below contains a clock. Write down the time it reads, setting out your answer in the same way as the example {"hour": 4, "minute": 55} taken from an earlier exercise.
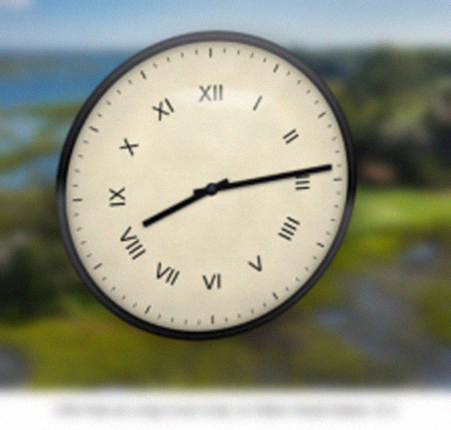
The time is {"hour": 8, "minute": 14}
